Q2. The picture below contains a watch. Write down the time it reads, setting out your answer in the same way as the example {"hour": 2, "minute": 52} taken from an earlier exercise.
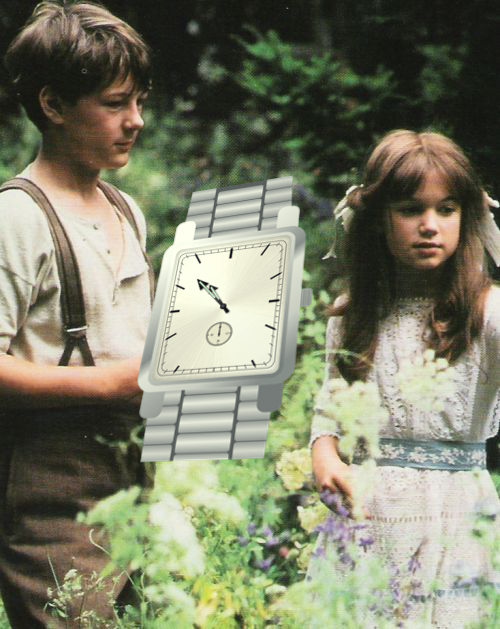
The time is {"hour": 10, "minute": 53}
